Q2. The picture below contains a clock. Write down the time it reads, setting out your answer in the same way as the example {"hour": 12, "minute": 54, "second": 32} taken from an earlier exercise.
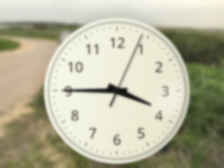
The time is {"hour": 3, "minute": 45, "second": 4}
